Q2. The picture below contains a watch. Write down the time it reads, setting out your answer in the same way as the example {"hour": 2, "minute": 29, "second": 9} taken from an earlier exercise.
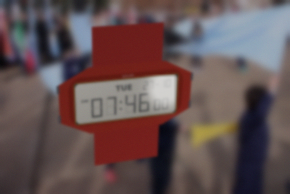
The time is {"hour": 7, "minute": 46, "second": 0}
